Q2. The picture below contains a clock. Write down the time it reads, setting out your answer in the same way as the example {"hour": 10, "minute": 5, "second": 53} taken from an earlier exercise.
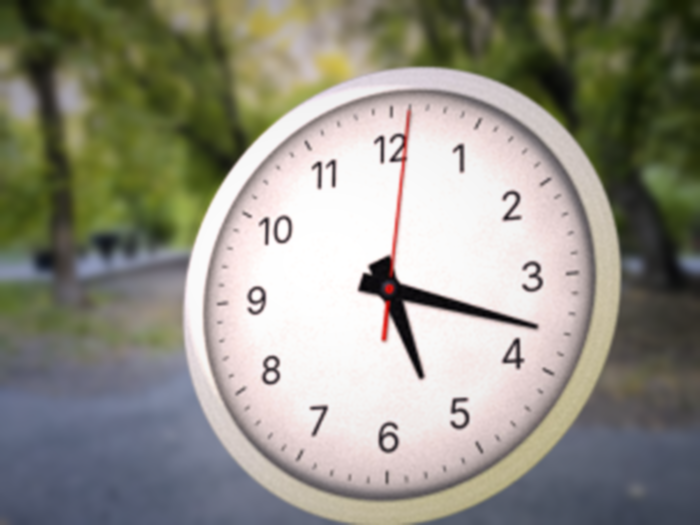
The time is {"hour": 5, "minute": 18, "second": 1}
